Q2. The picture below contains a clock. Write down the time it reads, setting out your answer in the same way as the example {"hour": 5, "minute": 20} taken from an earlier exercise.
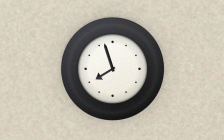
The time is {"hour": 7, "minute": 57}
